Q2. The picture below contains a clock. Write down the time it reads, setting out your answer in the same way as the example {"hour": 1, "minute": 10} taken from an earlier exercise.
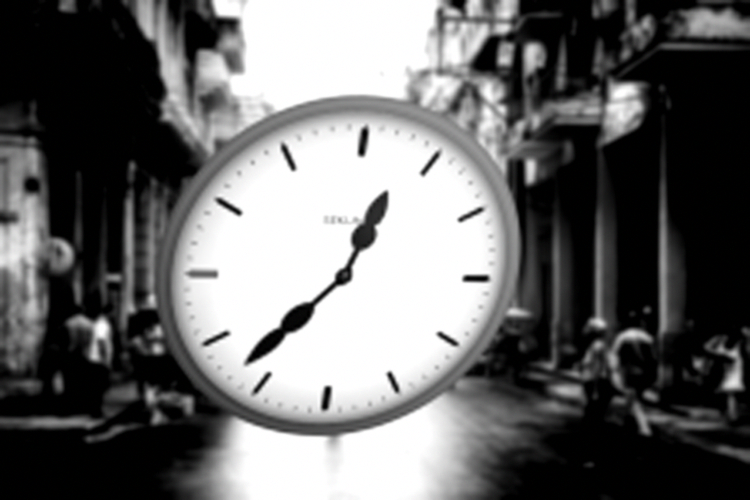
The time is {"hour": 12, "minute": 37}
